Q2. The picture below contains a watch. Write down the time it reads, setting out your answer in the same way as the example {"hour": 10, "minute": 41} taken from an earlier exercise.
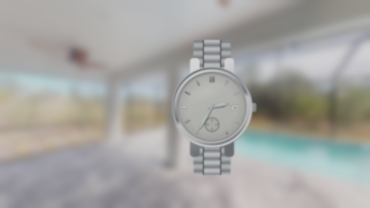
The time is {"hour": 2, "minute": 35}
